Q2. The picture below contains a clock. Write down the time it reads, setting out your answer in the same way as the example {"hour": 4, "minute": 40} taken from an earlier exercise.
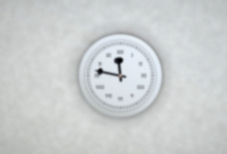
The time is {"hour": 11, "minute": 47}
